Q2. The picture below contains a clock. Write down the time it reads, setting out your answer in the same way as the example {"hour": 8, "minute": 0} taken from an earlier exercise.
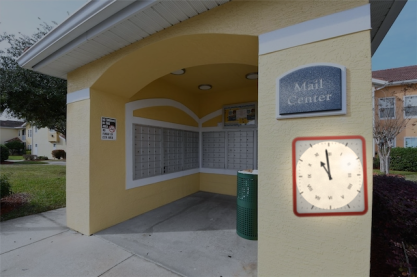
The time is {"hour": 10, "minute": 59}
